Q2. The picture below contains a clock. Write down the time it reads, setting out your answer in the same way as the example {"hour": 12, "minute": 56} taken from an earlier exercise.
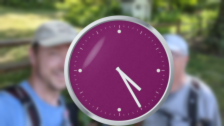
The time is {"hour": 4, "minute": 25}
